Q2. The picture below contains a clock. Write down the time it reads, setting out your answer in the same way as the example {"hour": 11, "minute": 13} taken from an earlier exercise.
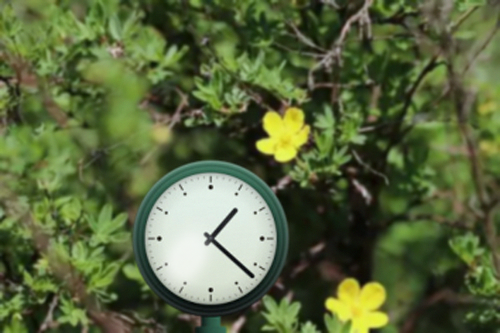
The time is {"hour": 1, "minute": 22}
